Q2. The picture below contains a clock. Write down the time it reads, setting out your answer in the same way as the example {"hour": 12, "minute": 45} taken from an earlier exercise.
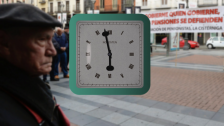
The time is {"hour": 5, "minute": 58}
